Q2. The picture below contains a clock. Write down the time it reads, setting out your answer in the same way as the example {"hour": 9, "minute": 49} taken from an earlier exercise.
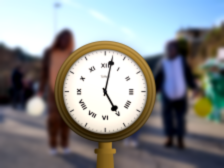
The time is {"hour": 5, "minute": 2}
